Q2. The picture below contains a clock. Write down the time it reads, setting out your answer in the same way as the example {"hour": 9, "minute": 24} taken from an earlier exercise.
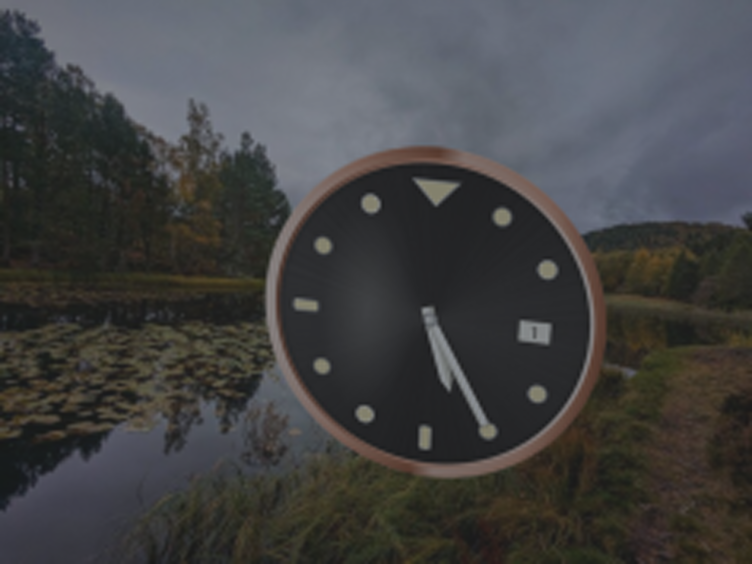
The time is {"hour": 5, "minute": 25}
